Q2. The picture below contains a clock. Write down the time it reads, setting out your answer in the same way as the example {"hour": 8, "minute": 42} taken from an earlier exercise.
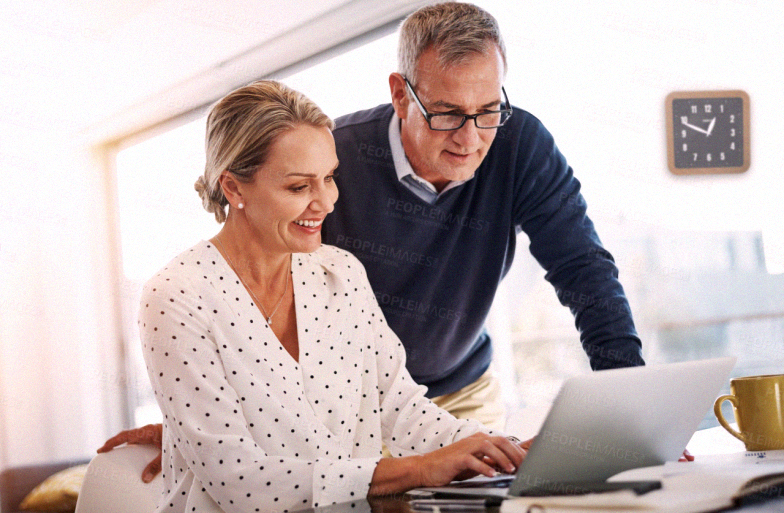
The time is {"hour": 12, "minute": 49}
